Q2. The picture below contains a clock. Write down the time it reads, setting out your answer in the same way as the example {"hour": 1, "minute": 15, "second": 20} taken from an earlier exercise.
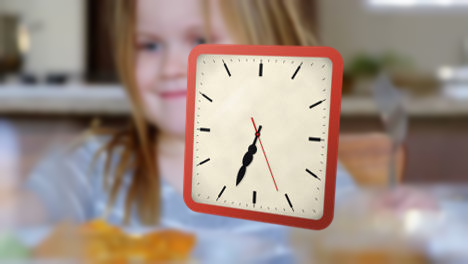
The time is {"hour": 6, "minute": 33, "second": 26}
